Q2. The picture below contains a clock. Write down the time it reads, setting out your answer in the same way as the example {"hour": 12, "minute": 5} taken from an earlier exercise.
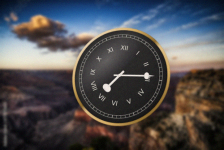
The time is {"hour": 7, "minute": 14}
